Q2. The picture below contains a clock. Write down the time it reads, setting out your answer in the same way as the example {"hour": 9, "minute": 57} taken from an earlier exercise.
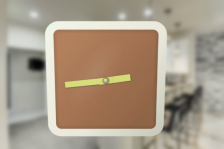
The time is {"hour": 2, "minute": 44}
